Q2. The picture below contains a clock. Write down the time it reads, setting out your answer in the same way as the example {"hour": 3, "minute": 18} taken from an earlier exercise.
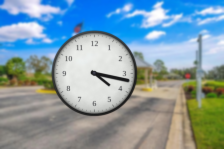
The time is {"hour": 4, "minute": 17}
